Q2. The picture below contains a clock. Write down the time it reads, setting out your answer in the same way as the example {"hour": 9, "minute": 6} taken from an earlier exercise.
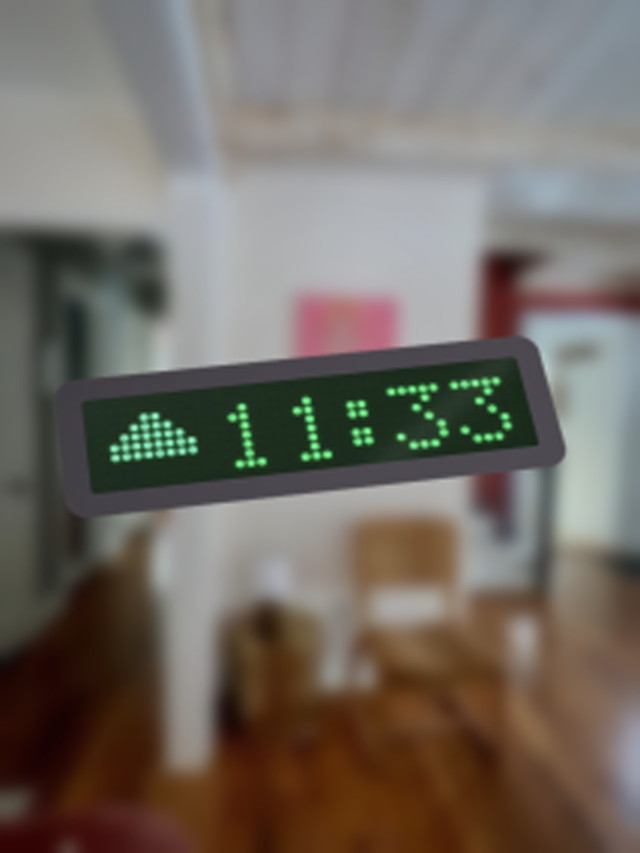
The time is {"hour": 11, "minute": 33}
